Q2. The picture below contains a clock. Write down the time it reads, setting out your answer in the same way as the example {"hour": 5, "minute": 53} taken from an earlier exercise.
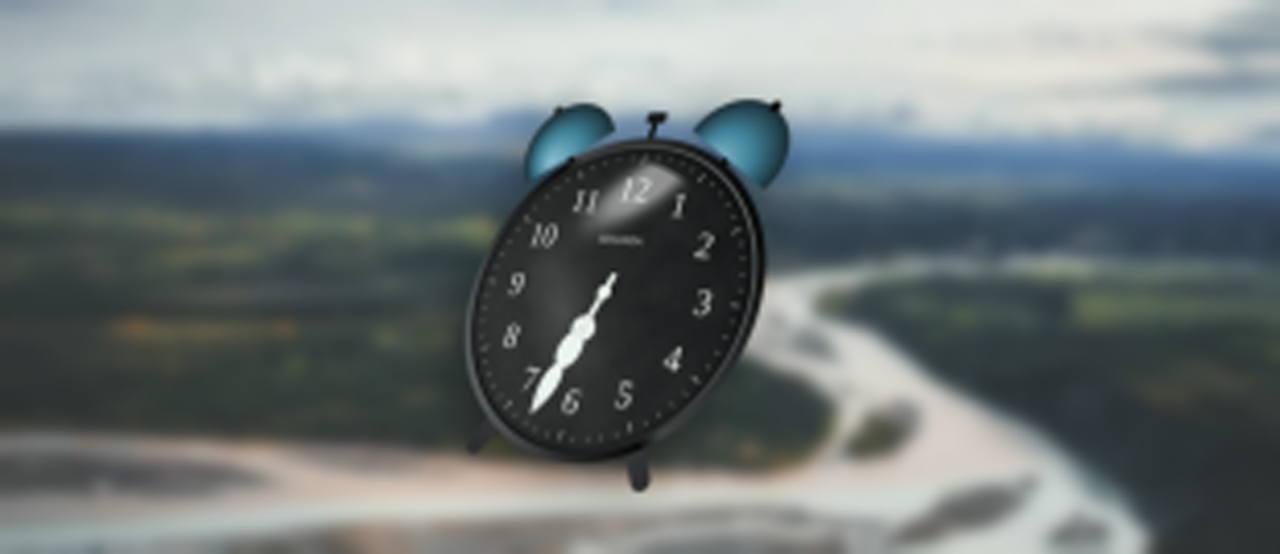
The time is {"hour": 6, "minute": 33}
